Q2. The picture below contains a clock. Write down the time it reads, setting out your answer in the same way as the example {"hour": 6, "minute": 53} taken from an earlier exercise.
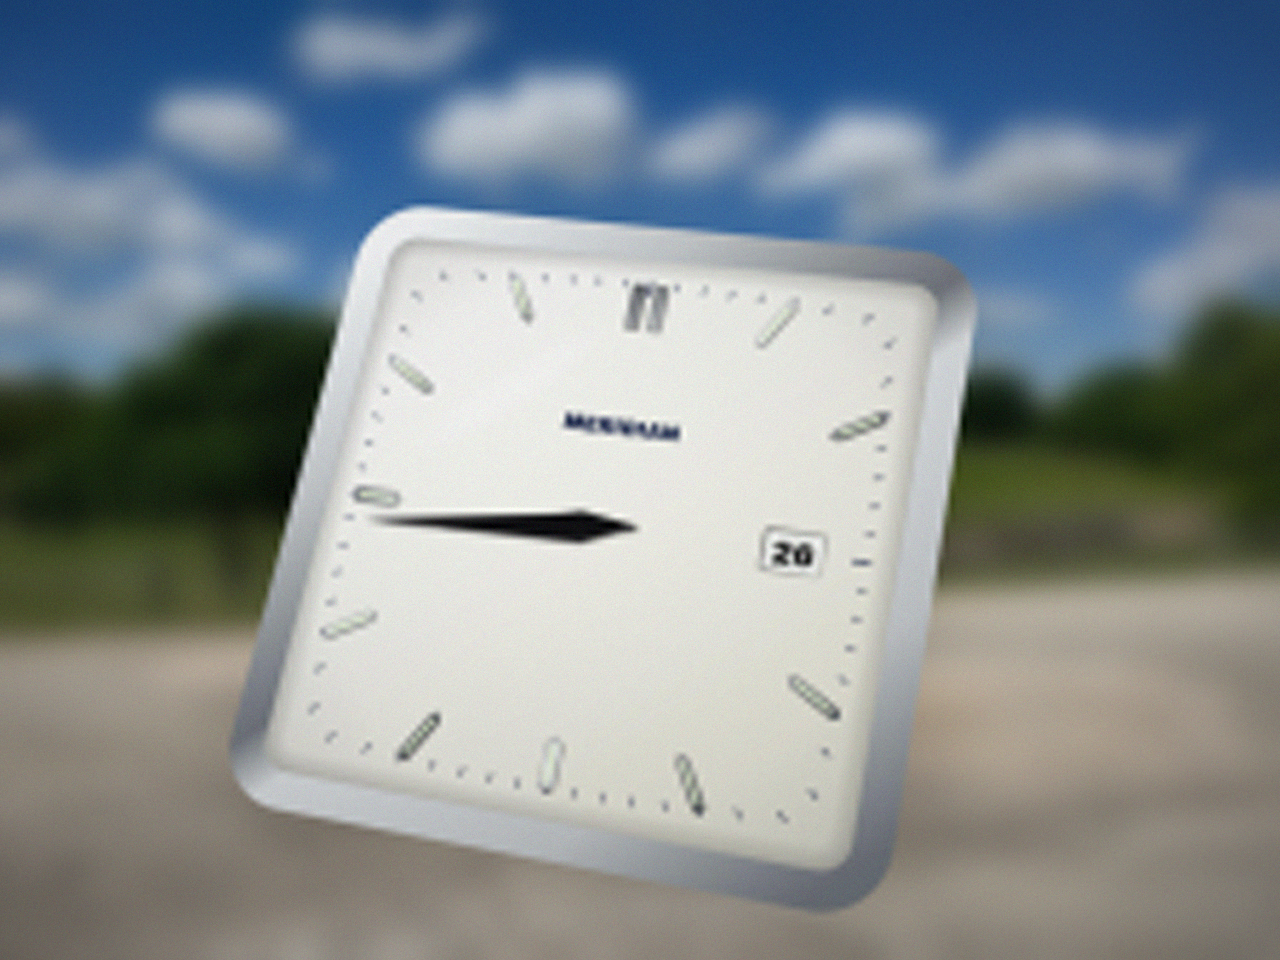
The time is {"hour": 8, "minute": 44}
